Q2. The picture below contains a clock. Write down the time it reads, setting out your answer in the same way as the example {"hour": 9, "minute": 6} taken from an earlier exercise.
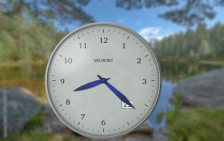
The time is {"hour": 8, "minute": 22}
